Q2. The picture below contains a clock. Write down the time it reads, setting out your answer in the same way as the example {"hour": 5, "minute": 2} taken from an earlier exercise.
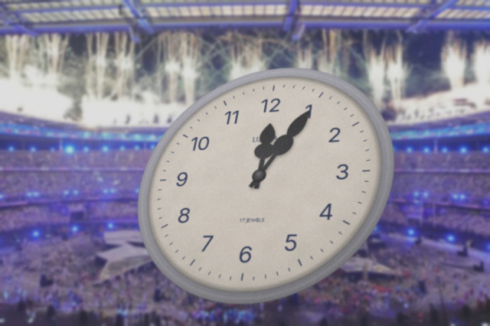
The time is {"hour": 12, "minute": 5}
